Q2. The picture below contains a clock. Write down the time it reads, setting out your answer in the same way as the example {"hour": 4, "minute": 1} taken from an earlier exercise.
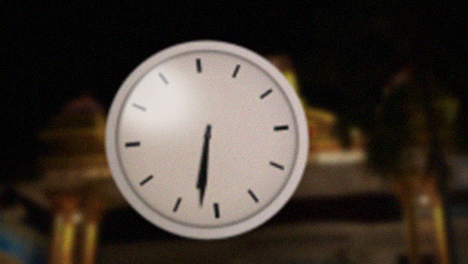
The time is {"hour": 6, "minute": 32}
